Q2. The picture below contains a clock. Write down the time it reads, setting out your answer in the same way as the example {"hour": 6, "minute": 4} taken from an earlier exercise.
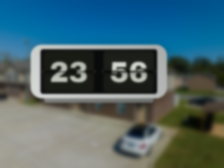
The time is {"hour": 23, "minute": 56}
